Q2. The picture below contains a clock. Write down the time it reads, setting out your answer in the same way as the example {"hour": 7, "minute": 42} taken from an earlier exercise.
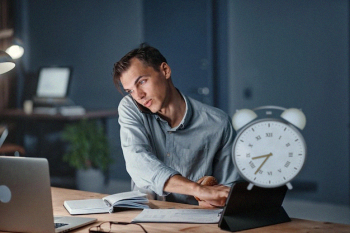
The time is {"hour": 8, "minute": 36}
